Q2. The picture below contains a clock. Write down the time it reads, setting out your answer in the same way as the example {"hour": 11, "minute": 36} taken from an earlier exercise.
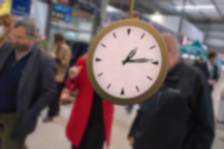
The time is {"hour": 1, "minute": 14}
